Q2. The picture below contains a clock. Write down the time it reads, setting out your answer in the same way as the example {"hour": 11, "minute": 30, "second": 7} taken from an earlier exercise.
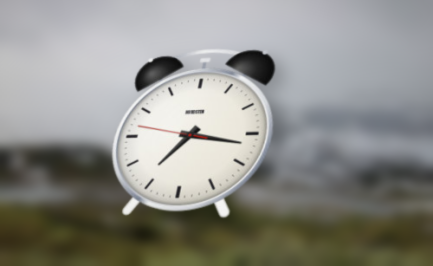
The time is {"hour": 7, "minute": 16, "second": 47}
